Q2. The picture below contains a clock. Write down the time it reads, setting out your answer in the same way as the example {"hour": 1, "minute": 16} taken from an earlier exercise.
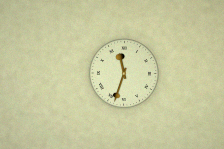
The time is {"hour": 11, "minute": 33}
